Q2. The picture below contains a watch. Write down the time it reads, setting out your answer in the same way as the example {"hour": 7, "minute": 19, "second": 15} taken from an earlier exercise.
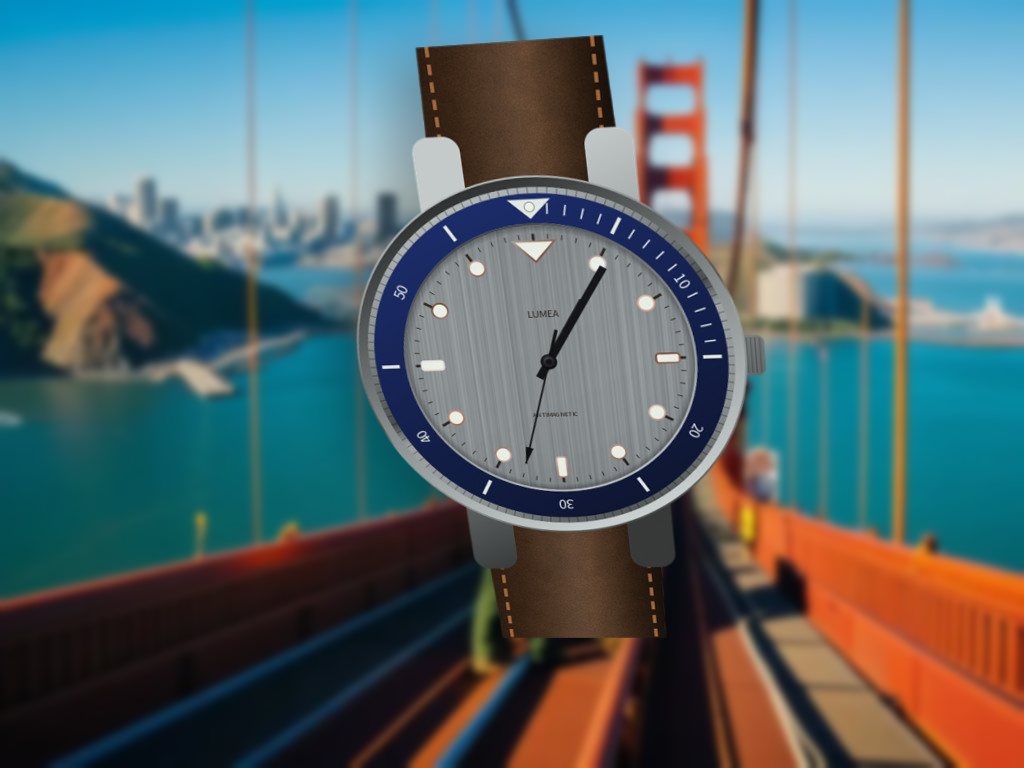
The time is {"hour": 1, "minute": 5, "second": 33}
